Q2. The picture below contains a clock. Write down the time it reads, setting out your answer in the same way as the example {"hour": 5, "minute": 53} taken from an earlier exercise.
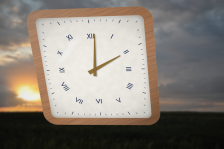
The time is {"hour": 2, "minute": 1}
